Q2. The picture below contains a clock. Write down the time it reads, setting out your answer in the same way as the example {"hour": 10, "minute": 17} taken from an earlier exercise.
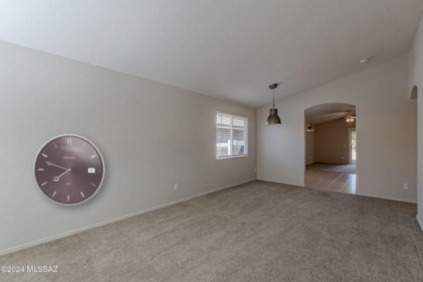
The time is {"hour": 7, "minute": 48}
